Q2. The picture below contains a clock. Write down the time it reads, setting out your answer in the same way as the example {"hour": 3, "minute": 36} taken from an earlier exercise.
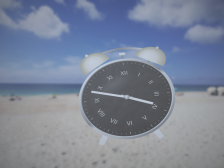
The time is {"hour": 3, "minute": 48}
